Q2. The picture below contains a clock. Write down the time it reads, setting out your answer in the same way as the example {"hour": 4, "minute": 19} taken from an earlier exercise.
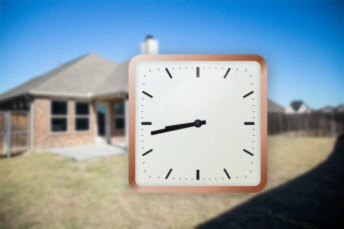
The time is {"hour": 8, "minute": 43}
